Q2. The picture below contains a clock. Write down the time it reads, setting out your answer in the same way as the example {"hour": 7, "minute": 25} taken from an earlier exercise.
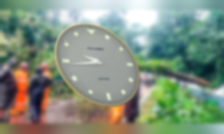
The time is {"hour": 9, "minute": 44}
